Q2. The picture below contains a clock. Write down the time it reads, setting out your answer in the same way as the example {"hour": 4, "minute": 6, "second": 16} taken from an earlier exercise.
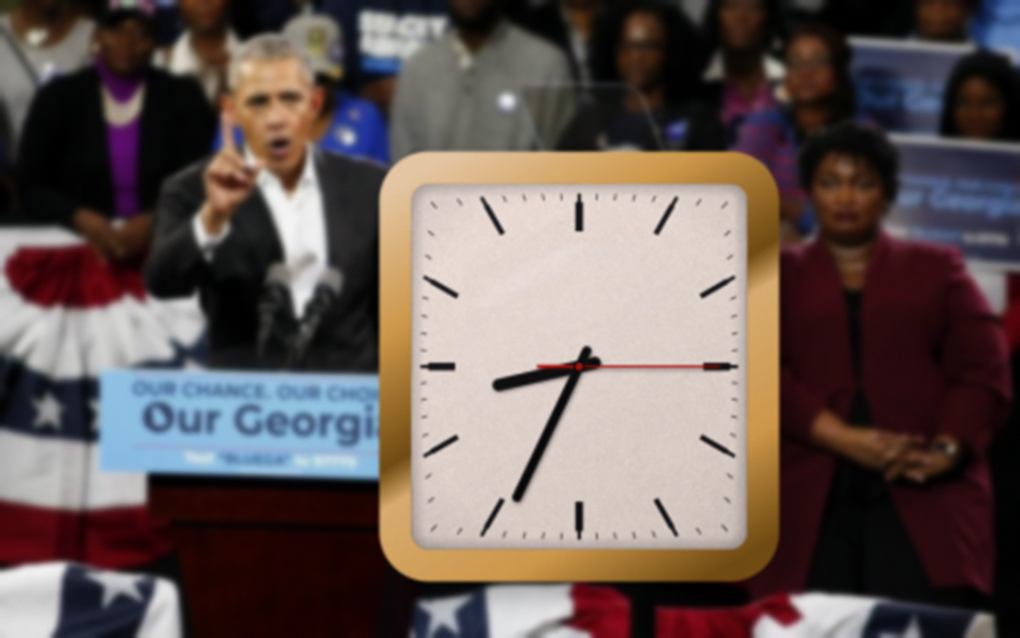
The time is {"hour": 8, "minute": 34, "second": 15}
